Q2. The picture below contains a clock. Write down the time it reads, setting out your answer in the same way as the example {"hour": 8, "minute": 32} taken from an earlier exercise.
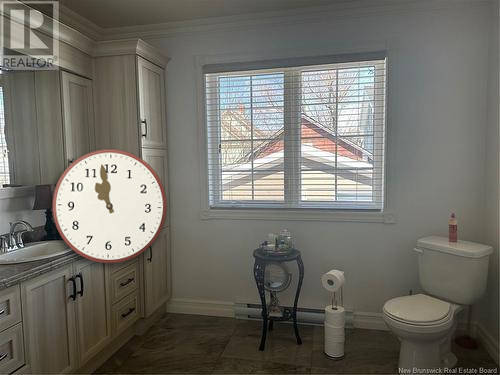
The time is {"hour": 10, "minute": 58}
